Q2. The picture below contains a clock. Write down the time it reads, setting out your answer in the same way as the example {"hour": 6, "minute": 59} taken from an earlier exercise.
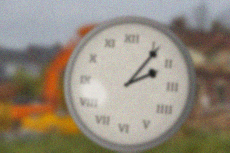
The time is {"hour": 2, "minute": 6}
